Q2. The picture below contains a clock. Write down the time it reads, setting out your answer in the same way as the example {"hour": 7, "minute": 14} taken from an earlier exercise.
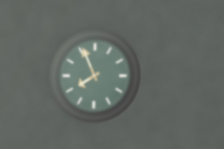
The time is {"hour": 7, "minute": 56}
